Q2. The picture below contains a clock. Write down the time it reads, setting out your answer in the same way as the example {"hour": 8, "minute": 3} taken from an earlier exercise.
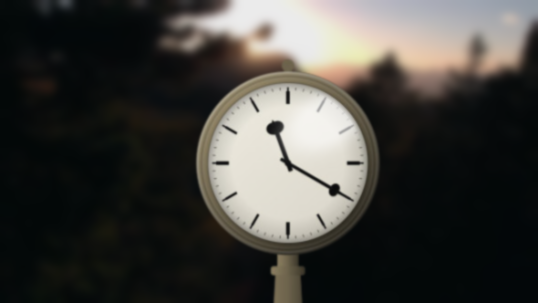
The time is {"hour": 11, "minute": 20}
